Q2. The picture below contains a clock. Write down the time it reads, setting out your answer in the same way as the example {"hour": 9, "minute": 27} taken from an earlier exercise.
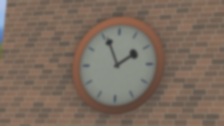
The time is {"hour": 1, "minute": 56}
